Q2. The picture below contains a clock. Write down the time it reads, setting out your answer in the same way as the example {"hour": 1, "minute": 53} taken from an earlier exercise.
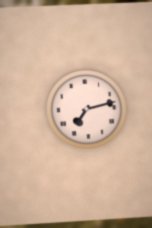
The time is {"hour": 7, "minute": 13}
